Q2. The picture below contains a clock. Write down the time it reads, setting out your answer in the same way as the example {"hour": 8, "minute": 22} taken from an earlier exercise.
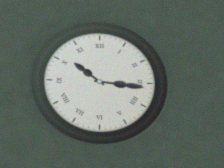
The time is {"hour": 10, "minute": 16}
